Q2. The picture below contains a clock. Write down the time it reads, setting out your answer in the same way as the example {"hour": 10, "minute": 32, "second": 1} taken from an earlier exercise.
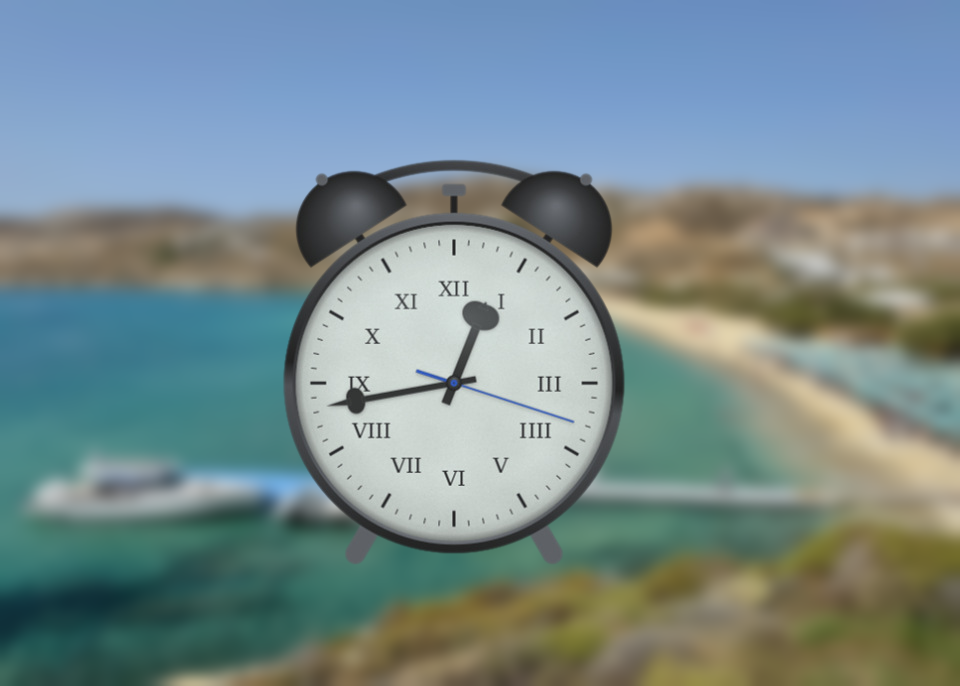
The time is {"hour": 12, "minute": 43, "second": 18}
